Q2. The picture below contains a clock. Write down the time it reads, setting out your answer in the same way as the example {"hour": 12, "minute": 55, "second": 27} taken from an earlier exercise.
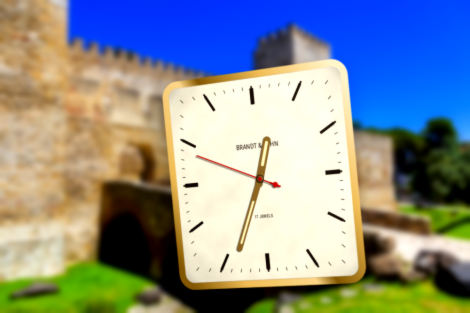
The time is {"hour": 12, "minute": 33, "second": 49}
